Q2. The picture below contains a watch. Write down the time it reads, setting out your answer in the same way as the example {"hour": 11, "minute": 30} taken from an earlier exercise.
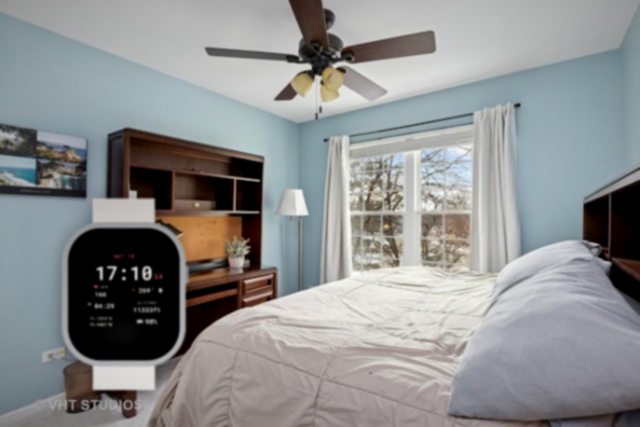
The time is {"hour": 17, "minute": 10}
